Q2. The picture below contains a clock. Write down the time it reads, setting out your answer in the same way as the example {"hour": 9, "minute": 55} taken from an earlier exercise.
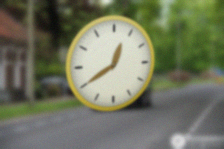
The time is {"hour": 12, "minute": 40}
